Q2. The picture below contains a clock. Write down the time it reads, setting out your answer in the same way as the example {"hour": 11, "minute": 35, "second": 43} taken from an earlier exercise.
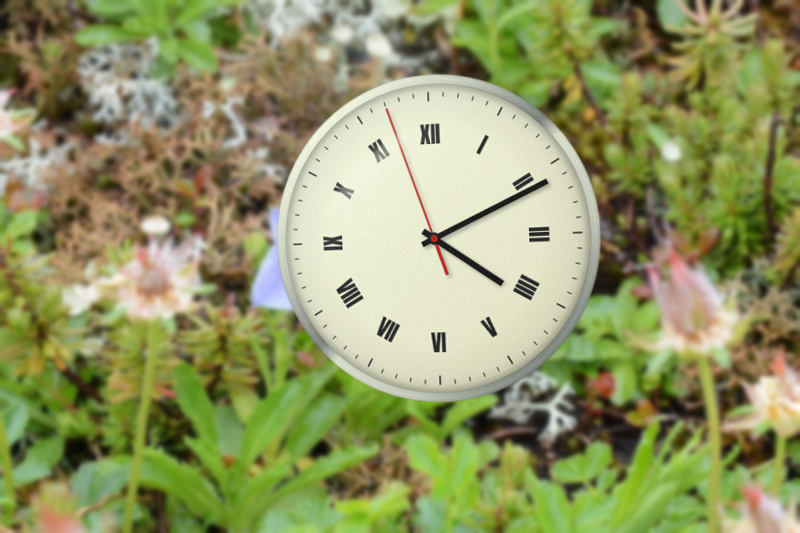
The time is {"hour": 4, "minute": 10, "second": 57}
